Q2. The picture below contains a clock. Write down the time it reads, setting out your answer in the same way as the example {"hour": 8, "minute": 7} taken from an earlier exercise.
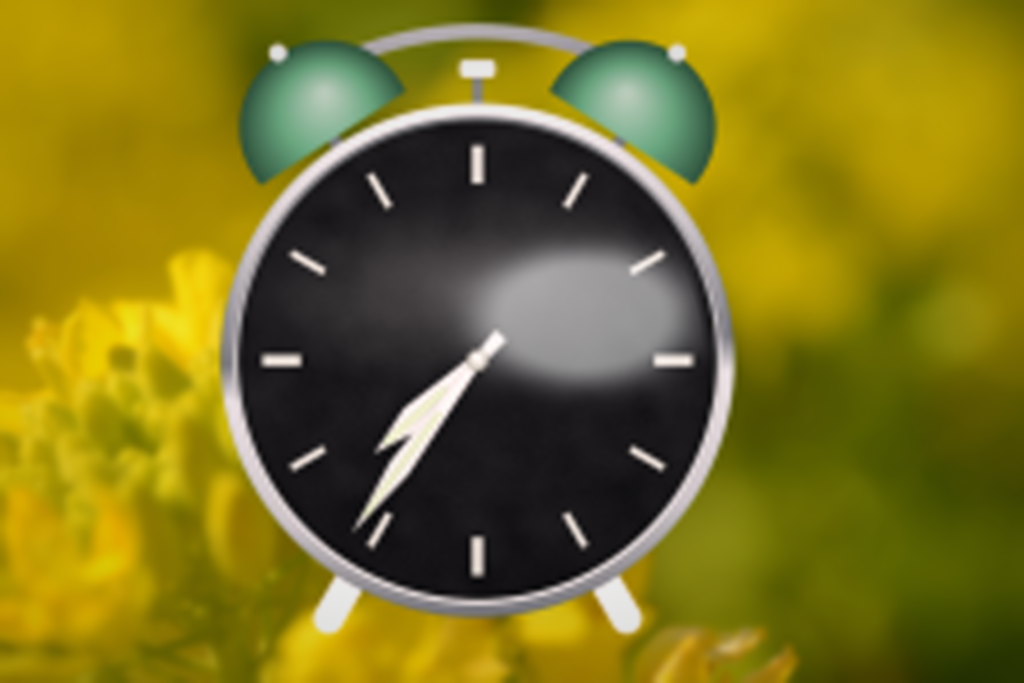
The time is {"hour": 7, "minute": 36}
